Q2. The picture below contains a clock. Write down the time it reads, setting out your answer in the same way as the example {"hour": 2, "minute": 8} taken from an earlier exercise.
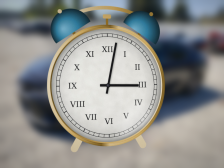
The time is {"hour": 3, "minute": 2}
